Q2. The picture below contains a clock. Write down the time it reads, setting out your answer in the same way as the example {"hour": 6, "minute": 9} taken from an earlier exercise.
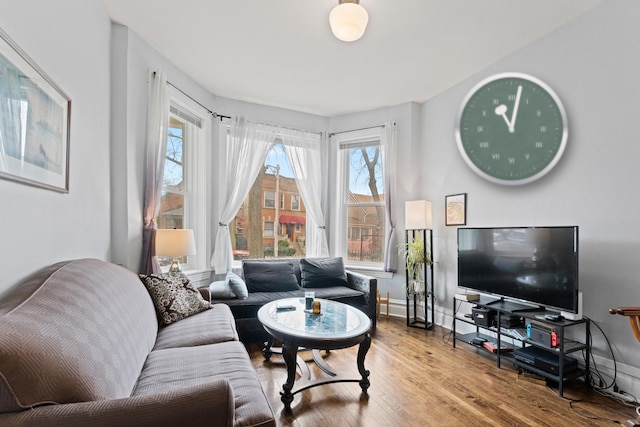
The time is {"hour": 11, "minute": 2}
